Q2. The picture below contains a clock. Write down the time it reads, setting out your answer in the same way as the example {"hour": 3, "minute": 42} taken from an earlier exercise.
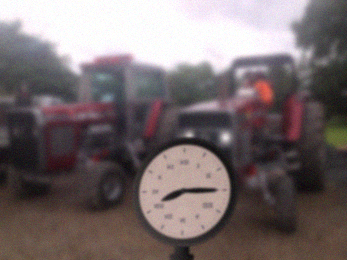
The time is {"hour": 8, "minute": 15}
